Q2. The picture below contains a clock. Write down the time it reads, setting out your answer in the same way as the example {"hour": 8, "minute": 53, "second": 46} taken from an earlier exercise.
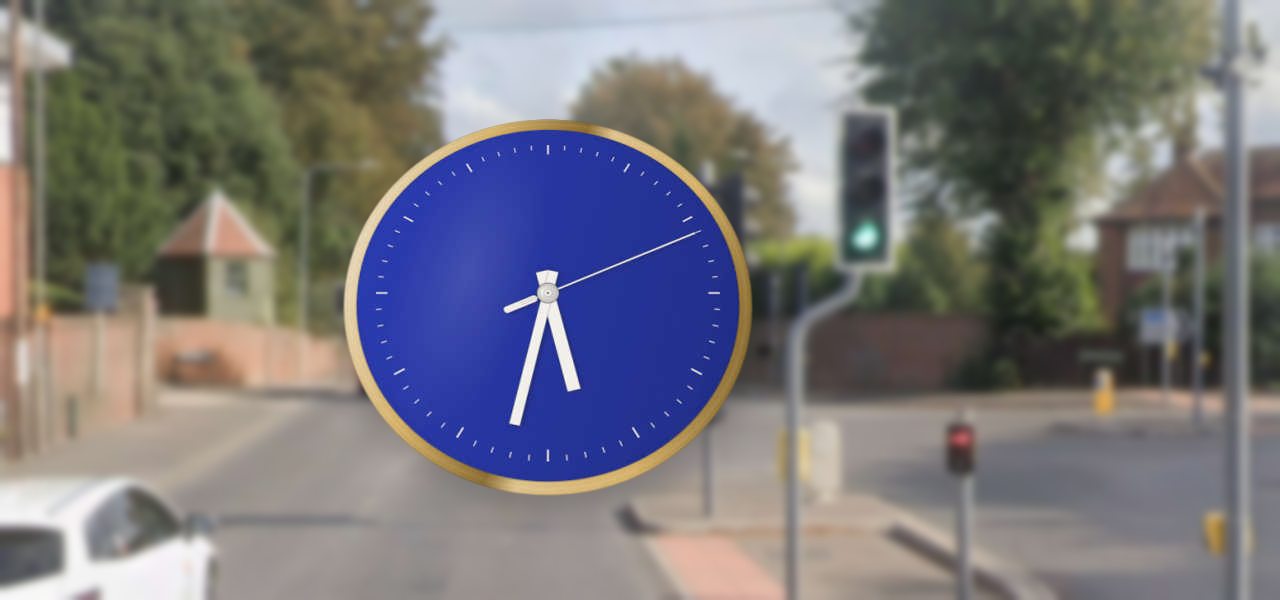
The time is {"hour": 5, "minute": 32, "second": 11}
